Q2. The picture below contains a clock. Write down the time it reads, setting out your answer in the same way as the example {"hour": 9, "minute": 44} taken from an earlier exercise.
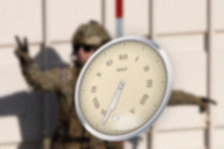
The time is {"hour": 6, "minute": 34}
